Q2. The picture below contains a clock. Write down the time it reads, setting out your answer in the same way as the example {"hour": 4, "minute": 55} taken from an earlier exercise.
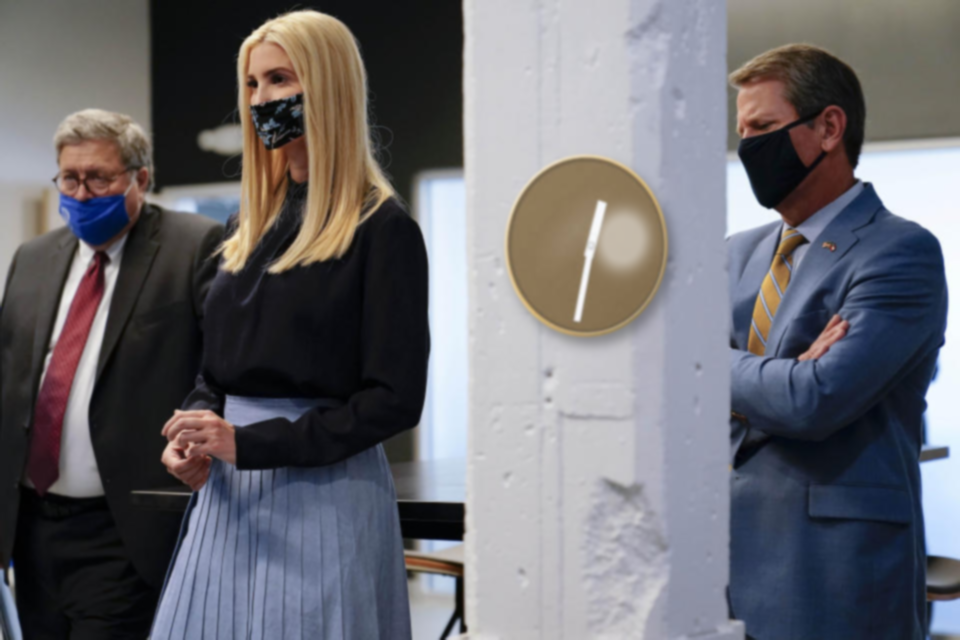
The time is {"hour": 12, "minute": 32}
